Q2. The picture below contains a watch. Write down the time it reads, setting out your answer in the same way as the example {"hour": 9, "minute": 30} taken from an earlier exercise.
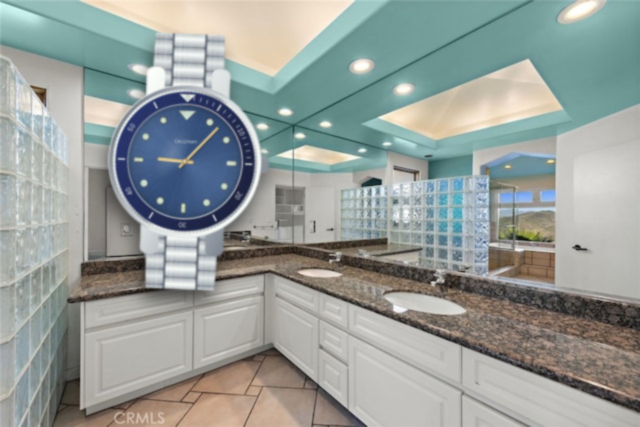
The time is {"hour": 9, "minute": 7}
